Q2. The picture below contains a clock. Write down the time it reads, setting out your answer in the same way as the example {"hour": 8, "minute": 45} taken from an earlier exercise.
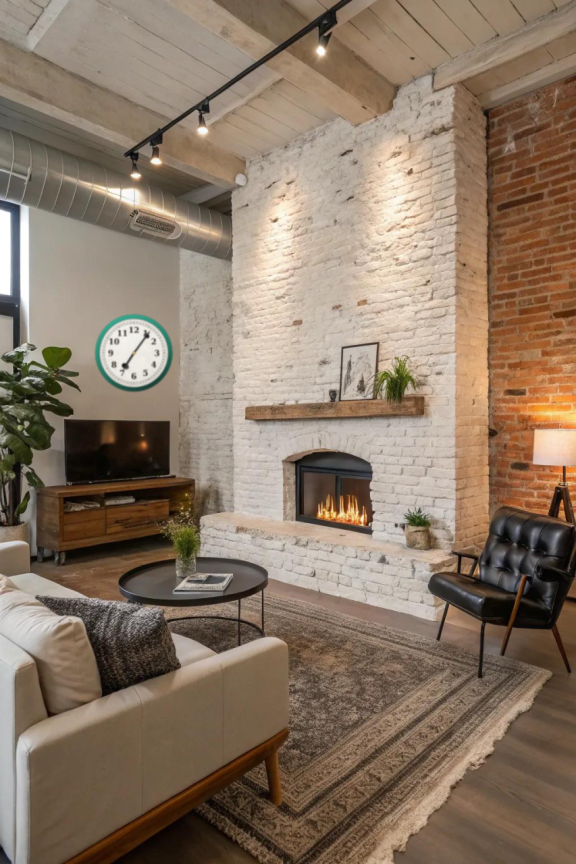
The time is {"hour": 7, "minute": 6}
